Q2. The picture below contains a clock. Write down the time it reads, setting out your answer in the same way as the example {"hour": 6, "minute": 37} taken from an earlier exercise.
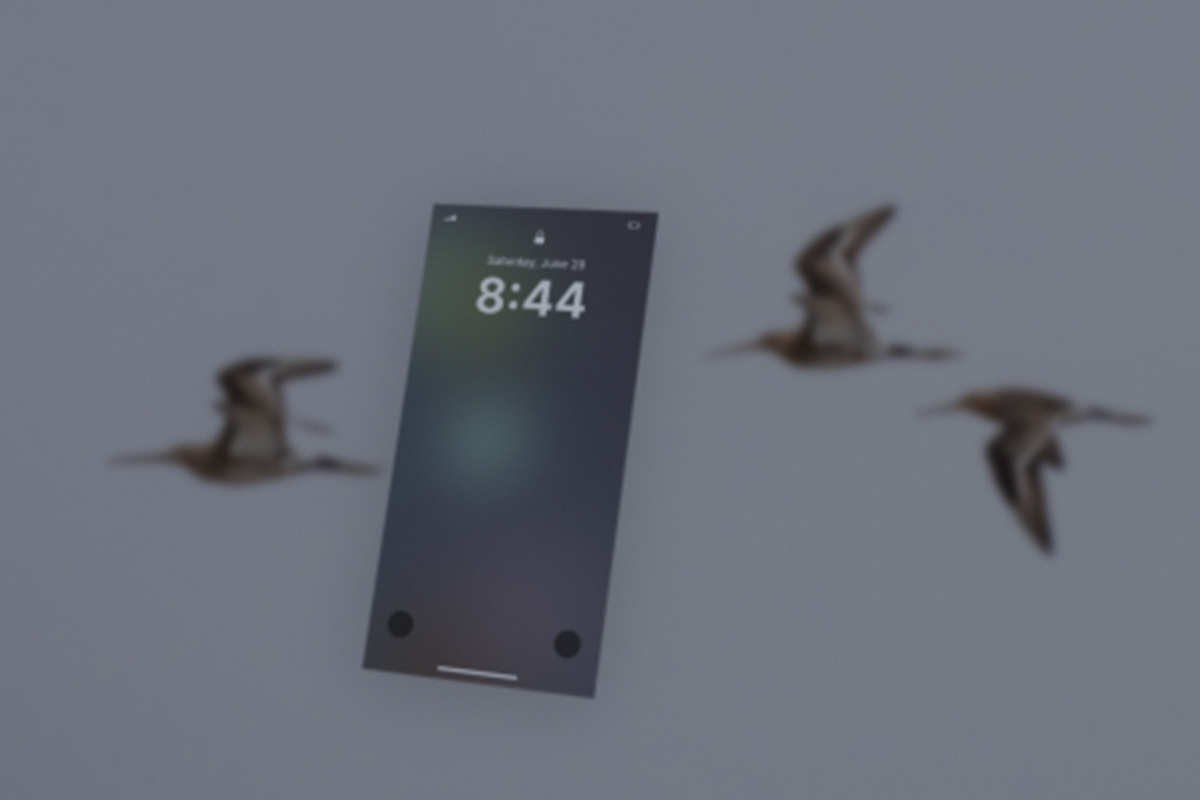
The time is {"hour": 8, "minute": 44}
